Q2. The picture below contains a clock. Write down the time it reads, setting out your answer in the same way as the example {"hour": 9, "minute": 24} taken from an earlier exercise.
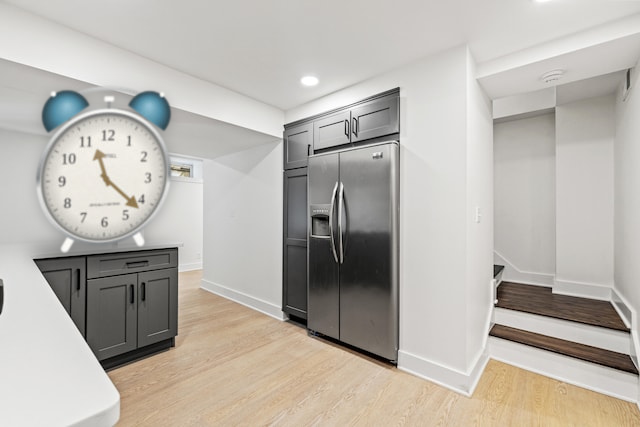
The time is {"hour": 11, "minute": 22}
